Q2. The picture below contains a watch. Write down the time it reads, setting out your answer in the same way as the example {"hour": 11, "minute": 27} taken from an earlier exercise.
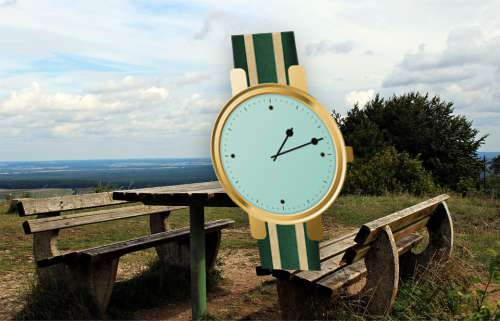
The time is {"hour": 1, "minute": 12}
